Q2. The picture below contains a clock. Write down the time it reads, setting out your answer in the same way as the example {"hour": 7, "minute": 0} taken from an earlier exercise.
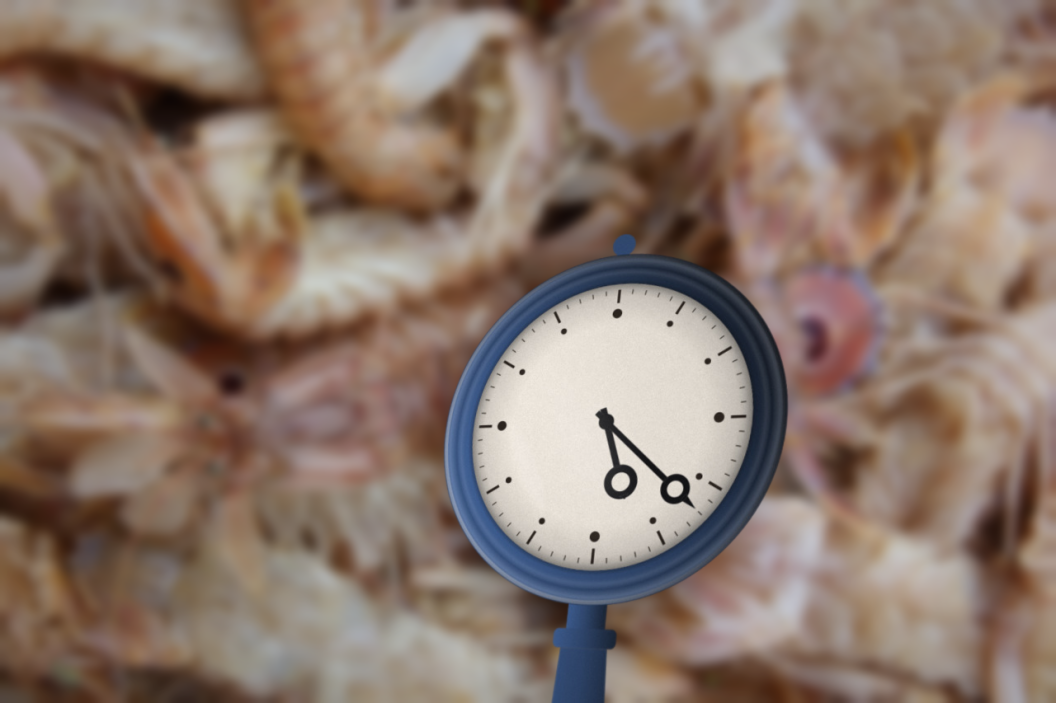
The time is {"hour": 5, "minute": 22}
